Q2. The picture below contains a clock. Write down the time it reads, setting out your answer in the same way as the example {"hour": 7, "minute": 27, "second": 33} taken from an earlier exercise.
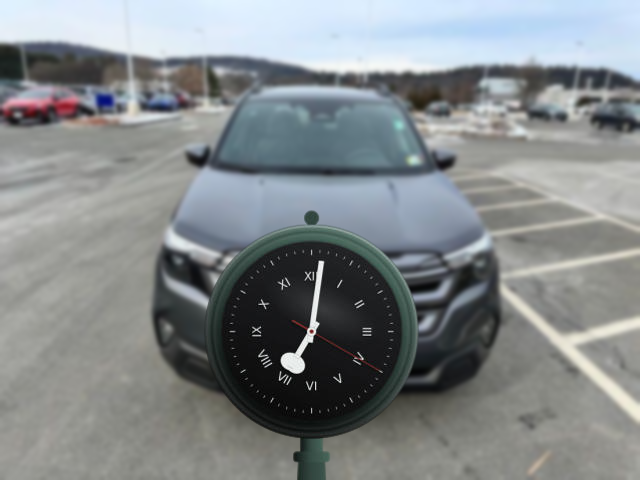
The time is {"hour": 7, "minute": 1, "second": 20}
